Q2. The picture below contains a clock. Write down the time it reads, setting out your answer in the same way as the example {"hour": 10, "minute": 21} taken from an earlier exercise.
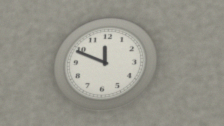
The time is {"hour": 11, "minute": 49}
